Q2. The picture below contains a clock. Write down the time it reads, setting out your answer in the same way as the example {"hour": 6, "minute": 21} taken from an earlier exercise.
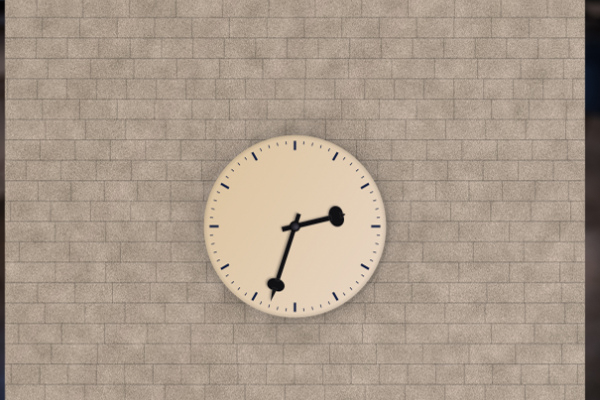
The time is {"hour": 2, "minute": 33}
